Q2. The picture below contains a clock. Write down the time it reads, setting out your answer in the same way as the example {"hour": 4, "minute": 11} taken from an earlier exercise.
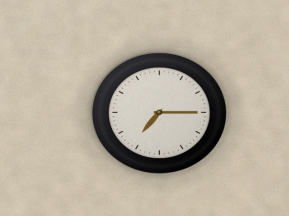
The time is {"hour": 7, "minute": 15}
